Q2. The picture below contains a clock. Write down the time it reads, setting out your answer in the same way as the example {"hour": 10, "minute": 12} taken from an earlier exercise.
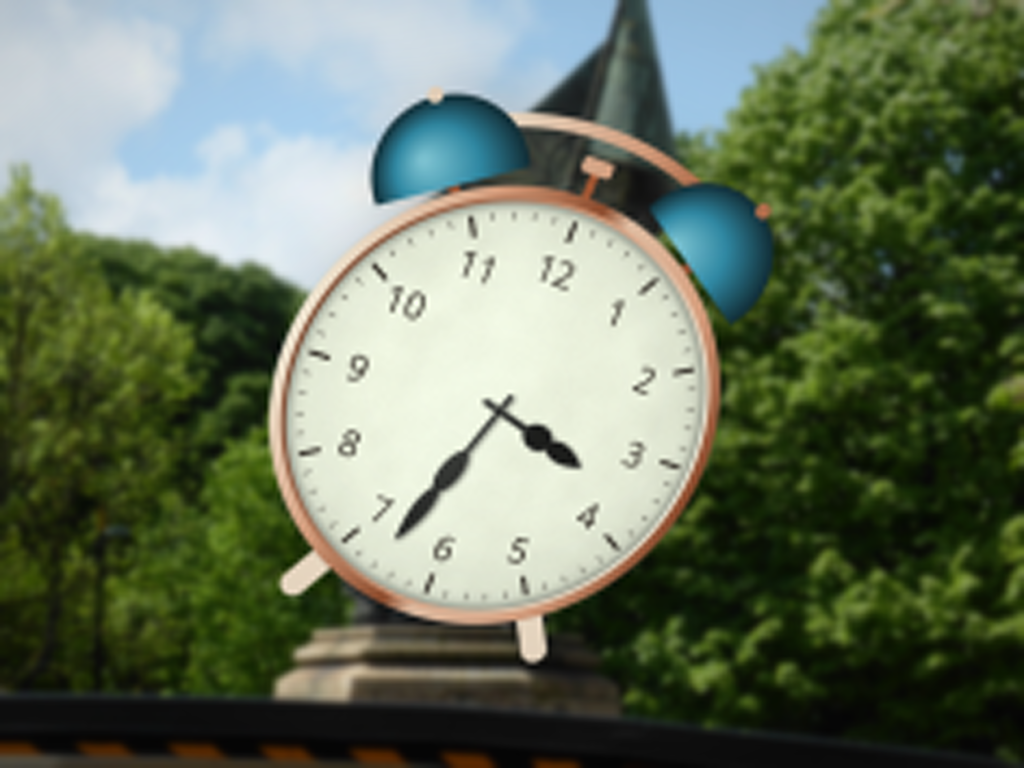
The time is {"hour": 3, "minute": 33}
